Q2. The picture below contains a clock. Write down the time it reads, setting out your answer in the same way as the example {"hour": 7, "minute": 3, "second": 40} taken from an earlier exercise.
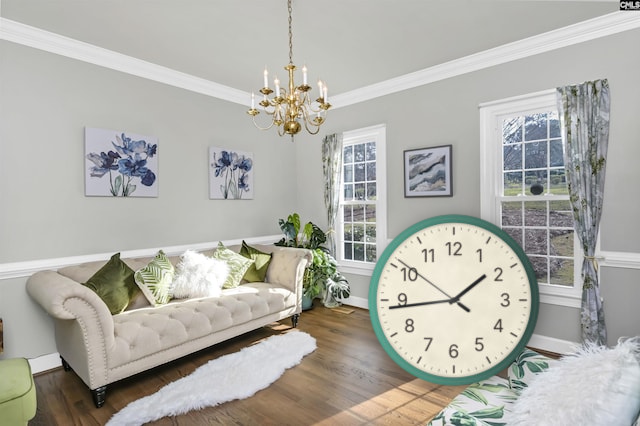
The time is {"hour": 1, "minute": 43, "second": 51}
